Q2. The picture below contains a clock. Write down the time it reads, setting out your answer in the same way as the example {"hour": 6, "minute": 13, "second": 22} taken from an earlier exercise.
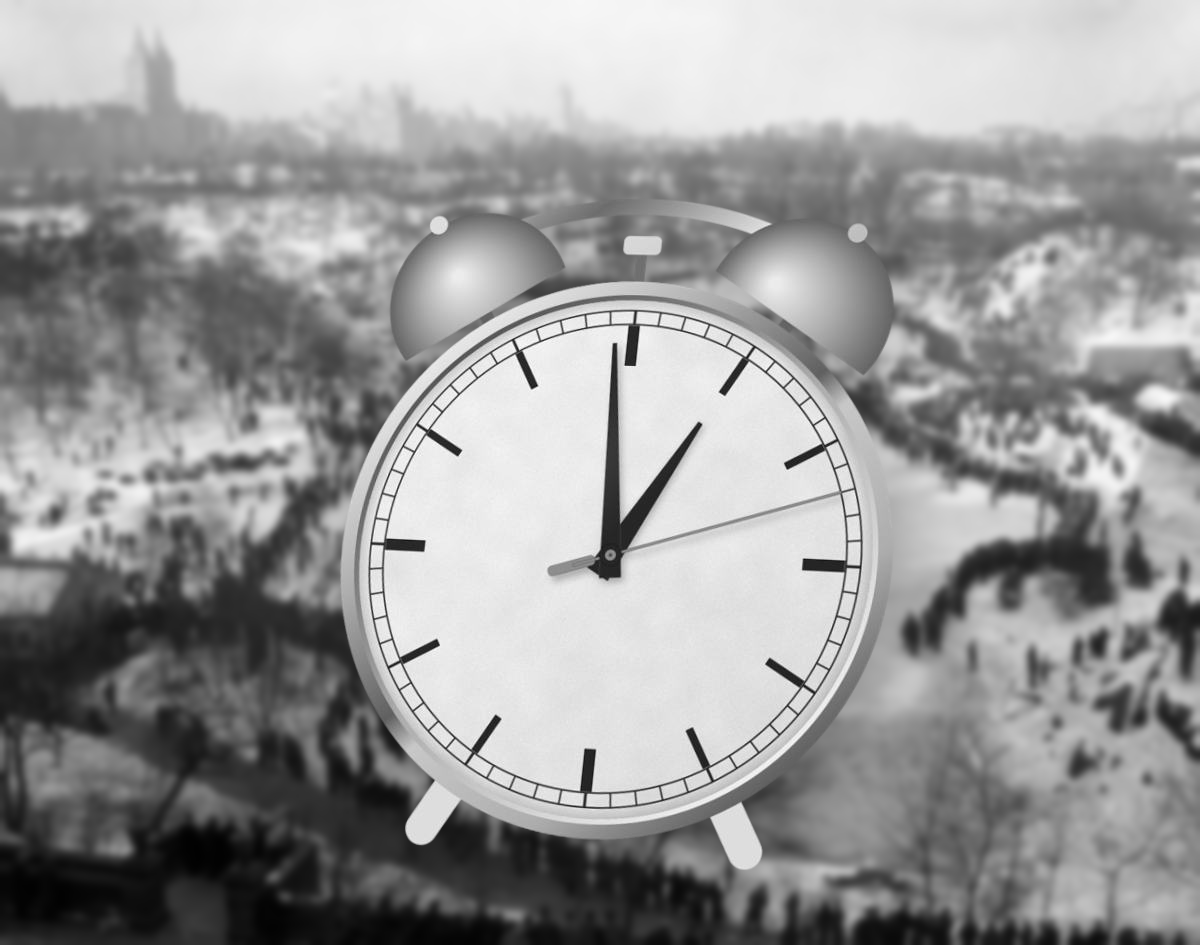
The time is {"hour": 12, "minute": 59, "second": 12}
